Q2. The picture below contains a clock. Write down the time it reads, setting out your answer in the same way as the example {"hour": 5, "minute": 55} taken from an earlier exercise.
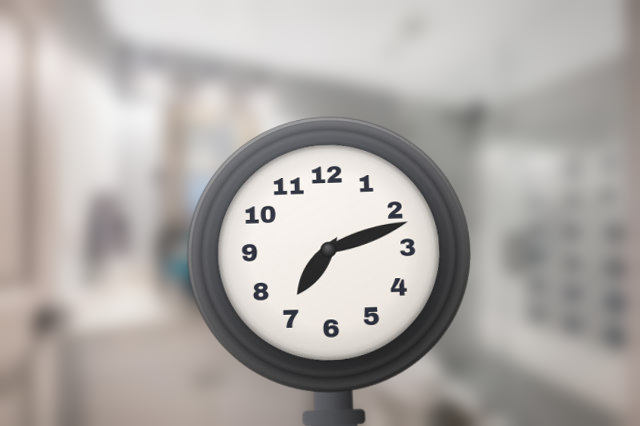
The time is {"hour": 7, "minute": 12}
